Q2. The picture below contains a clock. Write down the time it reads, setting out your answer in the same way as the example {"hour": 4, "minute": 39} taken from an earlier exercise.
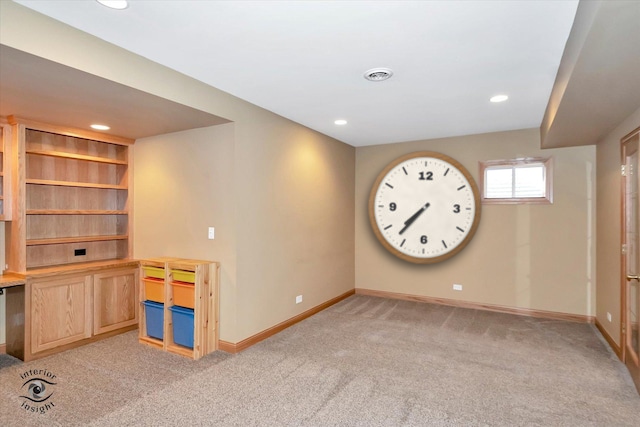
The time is {"hour": 7, "minute": 37}
